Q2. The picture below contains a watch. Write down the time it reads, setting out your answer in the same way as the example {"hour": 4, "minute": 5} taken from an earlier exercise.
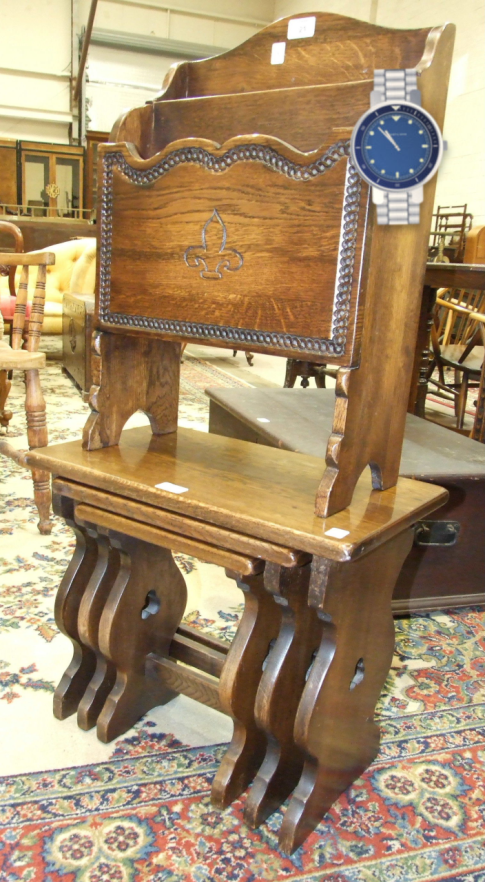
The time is {"hour": 10, "minute": 53}
